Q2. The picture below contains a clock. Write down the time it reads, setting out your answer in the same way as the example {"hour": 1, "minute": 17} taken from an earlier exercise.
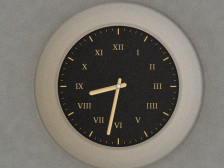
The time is {"hour": 8, "minute": 32}
